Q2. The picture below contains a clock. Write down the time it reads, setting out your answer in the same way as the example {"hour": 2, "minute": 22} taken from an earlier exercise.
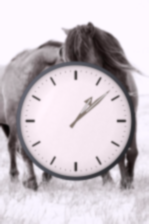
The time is {"hour": 1, "minute": 8}
